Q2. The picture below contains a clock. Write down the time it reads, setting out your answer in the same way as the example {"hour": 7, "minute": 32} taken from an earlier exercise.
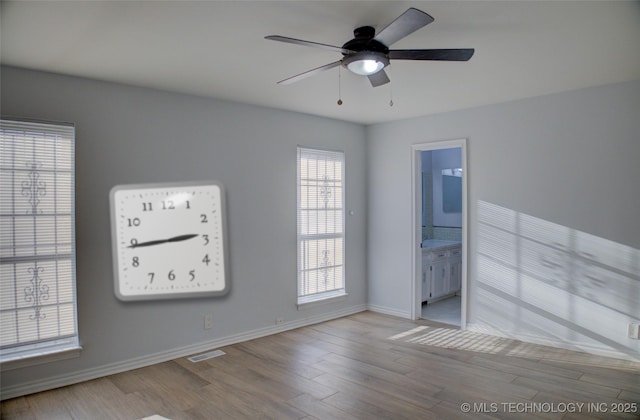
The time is {"hour": 2, "minute": 44}
